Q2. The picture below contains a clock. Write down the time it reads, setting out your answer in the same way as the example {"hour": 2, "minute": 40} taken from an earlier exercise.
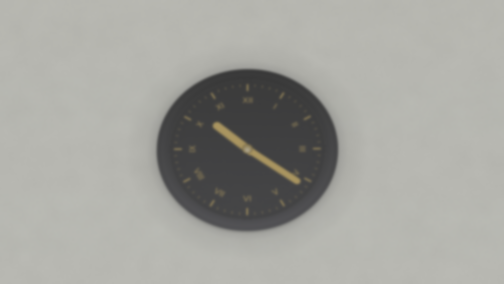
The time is {"hour": 10, "minute": 21}
